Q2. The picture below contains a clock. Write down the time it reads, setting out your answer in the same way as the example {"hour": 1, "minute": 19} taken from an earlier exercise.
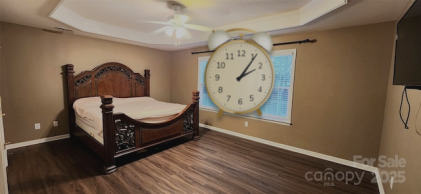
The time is {"hour": 2, "minute": 6}
